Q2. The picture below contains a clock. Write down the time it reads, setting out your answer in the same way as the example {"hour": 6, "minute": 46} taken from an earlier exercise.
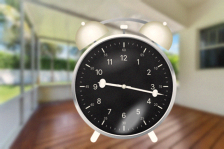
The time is {"hour": 9, "minute": 17}
